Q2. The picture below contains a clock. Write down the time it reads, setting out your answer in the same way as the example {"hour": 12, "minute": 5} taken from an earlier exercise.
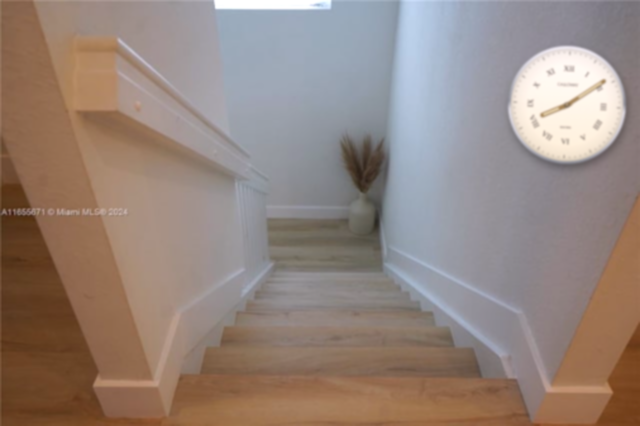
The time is {"hour": 8, "minute": 9}
